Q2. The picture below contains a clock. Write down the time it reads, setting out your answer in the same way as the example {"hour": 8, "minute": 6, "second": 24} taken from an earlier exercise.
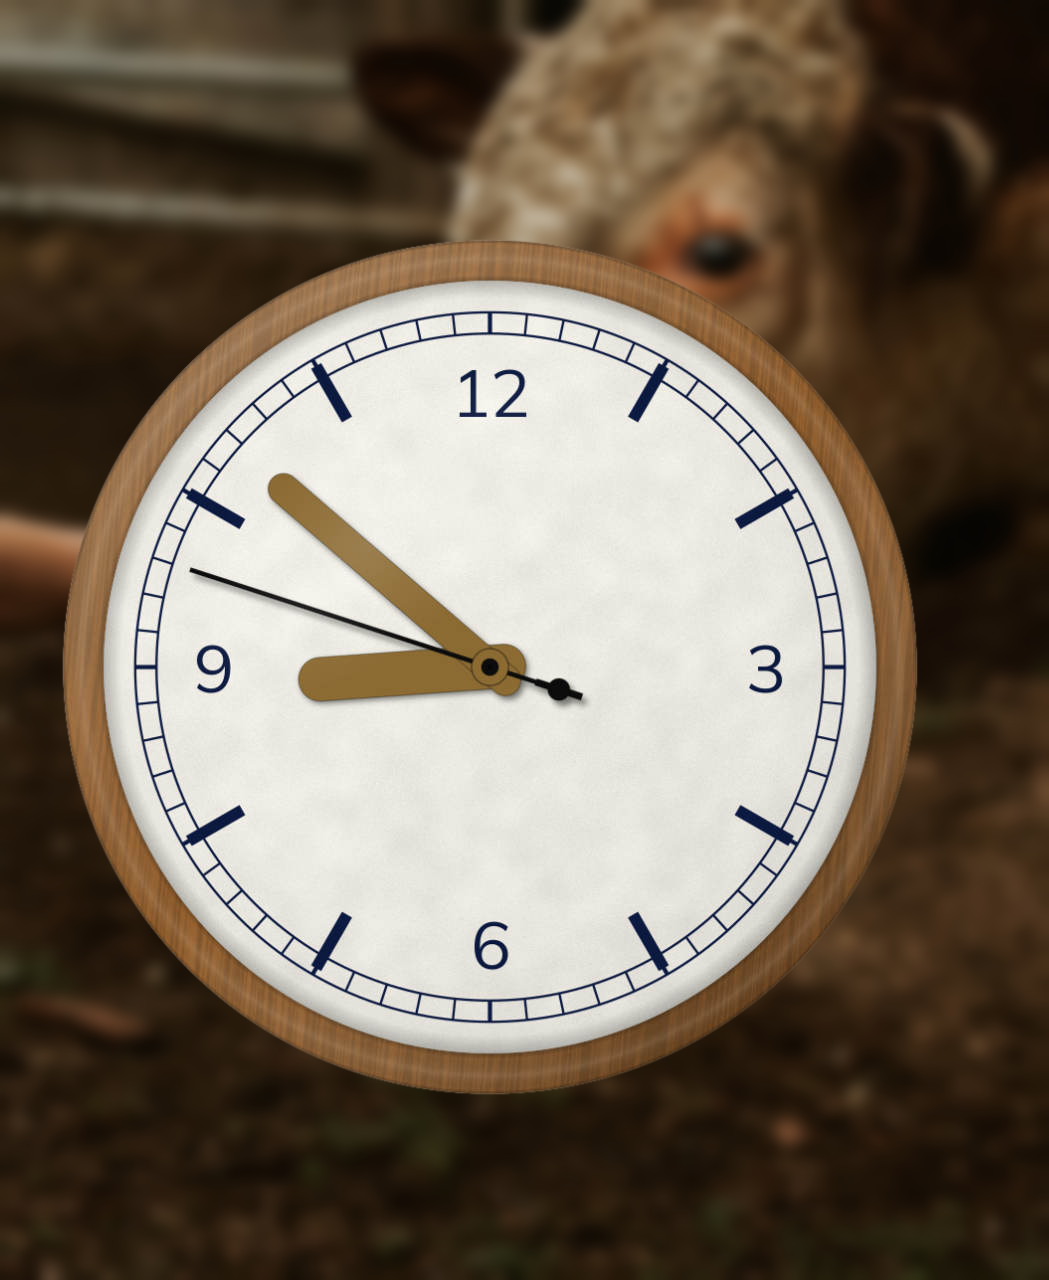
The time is {"hour": 8, "minute": 51, "second": 48}
